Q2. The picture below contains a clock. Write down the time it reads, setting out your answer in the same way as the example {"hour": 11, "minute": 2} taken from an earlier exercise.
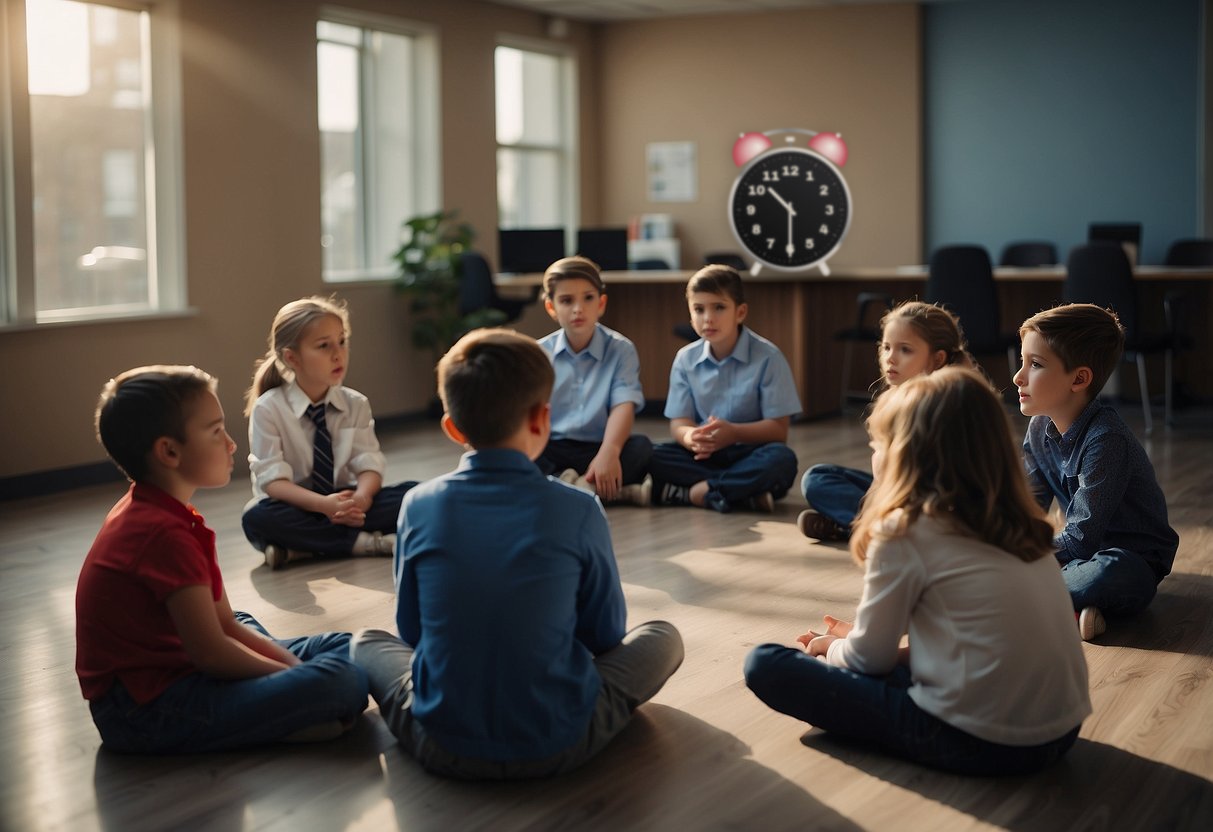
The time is {"hour": 10, "minute": 30}
